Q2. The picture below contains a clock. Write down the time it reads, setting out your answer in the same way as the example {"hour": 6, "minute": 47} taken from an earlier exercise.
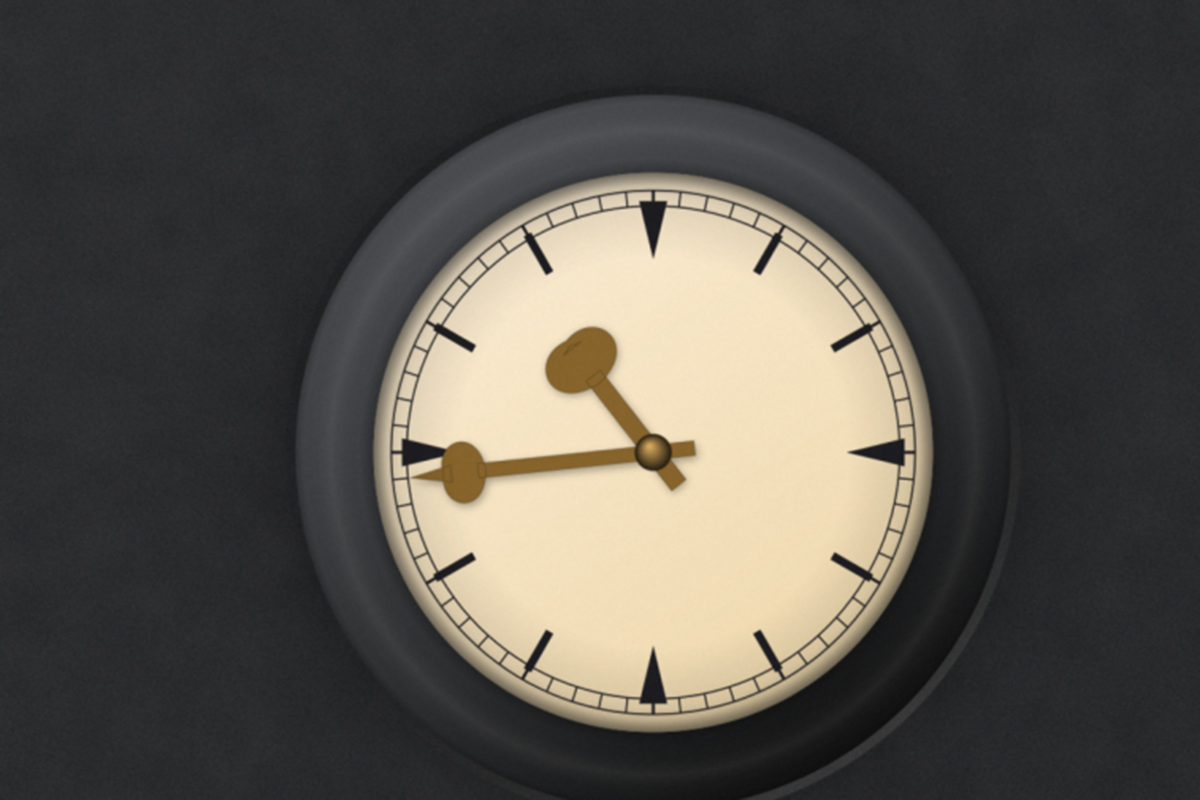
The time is {"hour": 10, "minute": 44}
